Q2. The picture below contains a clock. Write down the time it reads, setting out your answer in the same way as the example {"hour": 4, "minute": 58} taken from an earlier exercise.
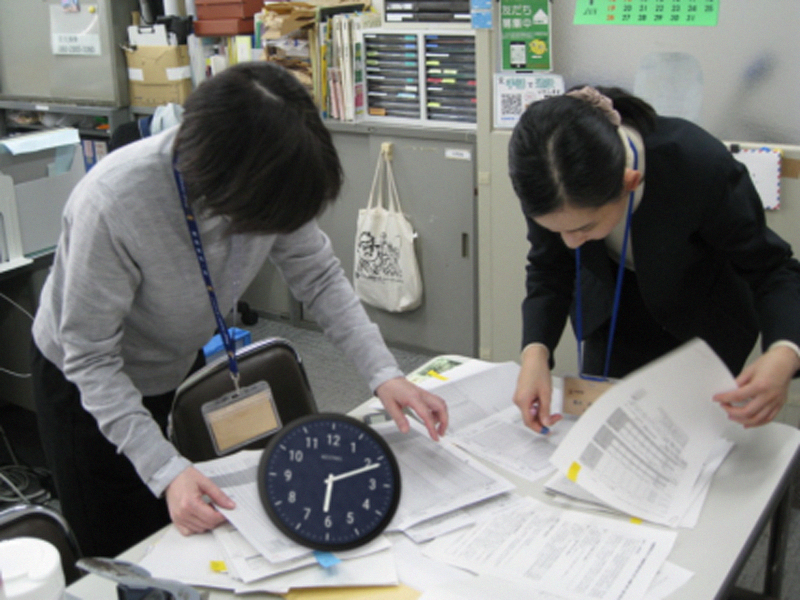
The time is {"hour": 6, "minute": 11}
